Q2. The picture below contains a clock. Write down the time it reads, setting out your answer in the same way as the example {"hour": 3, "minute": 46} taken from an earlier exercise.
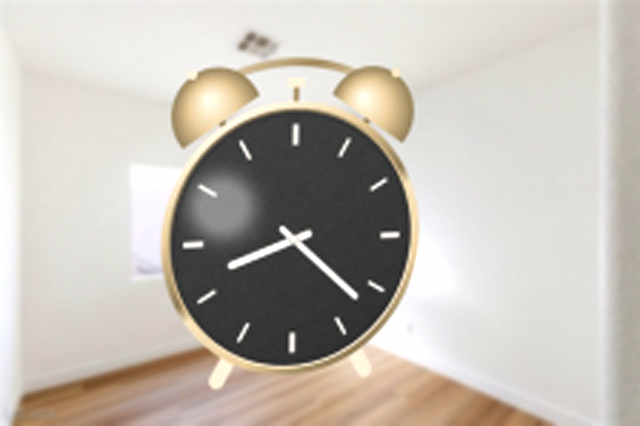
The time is {"hour": 8, "minute": 22}
